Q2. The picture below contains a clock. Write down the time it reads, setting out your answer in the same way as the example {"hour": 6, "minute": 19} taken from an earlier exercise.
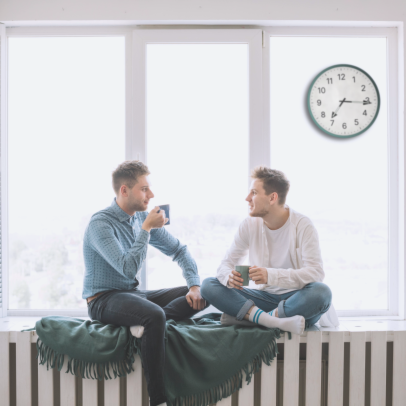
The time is {"hour": 7, "minute": 16}
